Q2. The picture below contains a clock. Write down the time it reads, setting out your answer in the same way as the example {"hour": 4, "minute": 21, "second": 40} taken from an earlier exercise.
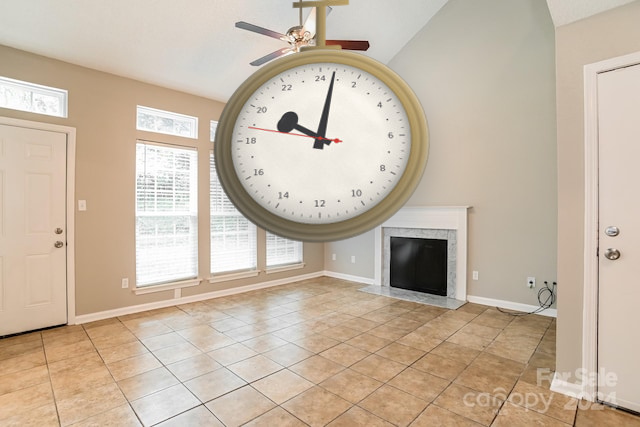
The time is {"hour": 20, "minute": 1, "second": 47}
